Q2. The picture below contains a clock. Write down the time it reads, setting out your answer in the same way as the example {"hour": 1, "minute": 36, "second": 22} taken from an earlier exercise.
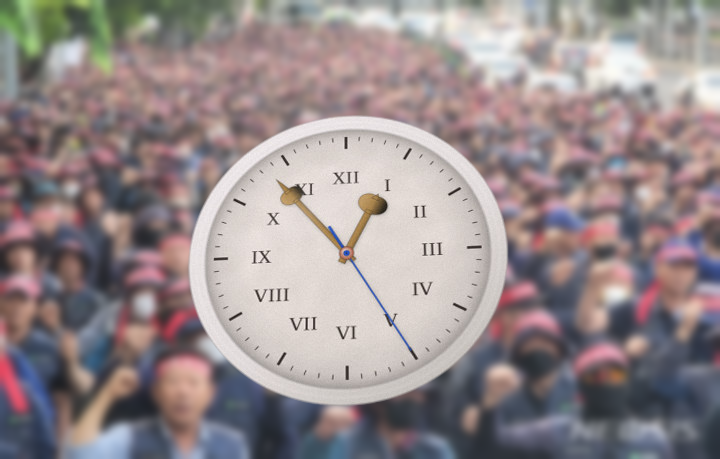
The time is {"hour": 12, "minute": 53, "second": 25}
